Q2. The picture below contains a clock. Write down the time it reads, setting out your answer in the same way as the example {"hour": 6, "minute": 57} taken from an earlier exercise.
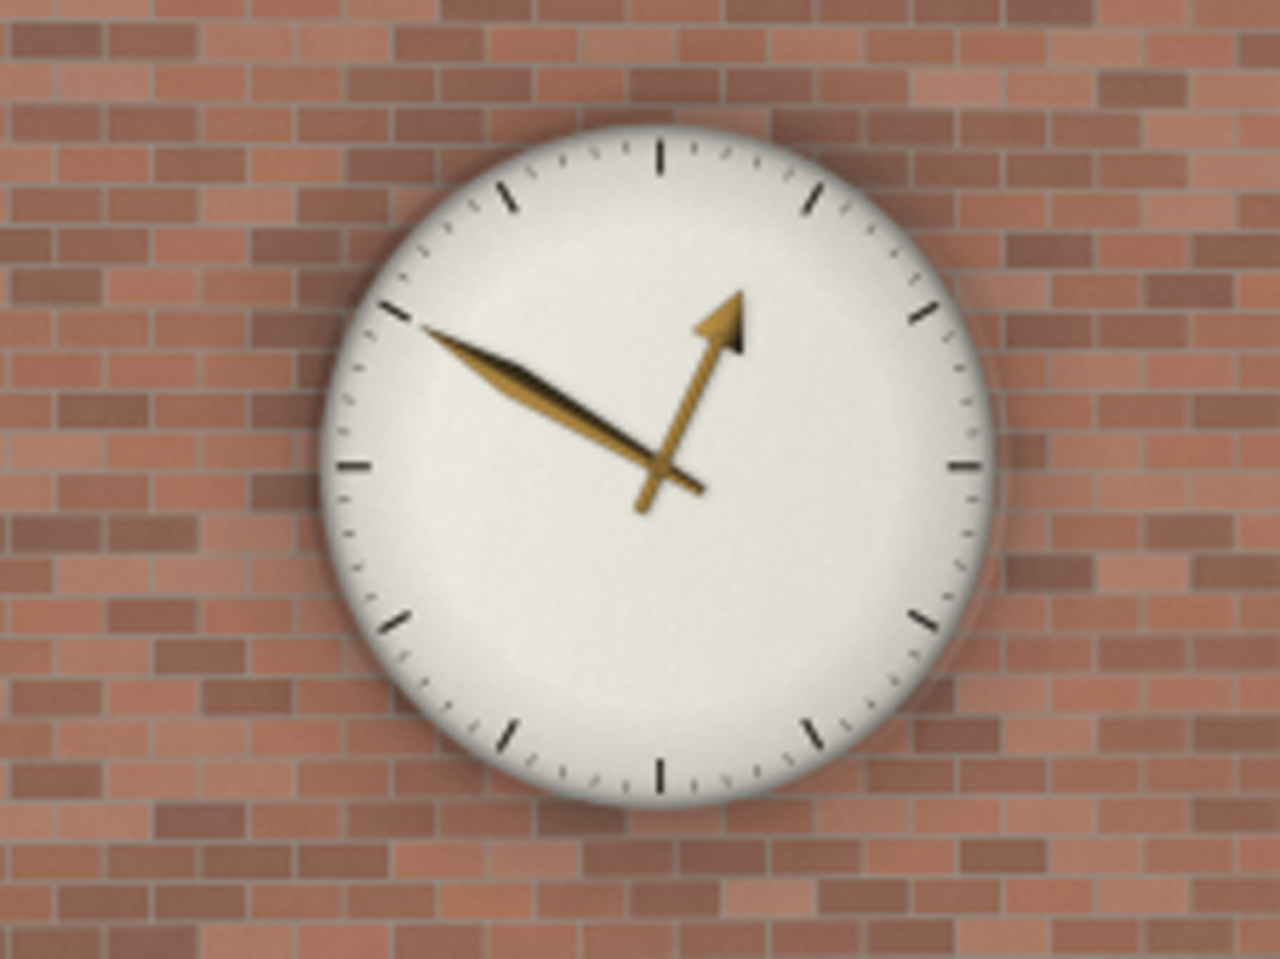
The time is {"hour": 12, "minute": 50}
